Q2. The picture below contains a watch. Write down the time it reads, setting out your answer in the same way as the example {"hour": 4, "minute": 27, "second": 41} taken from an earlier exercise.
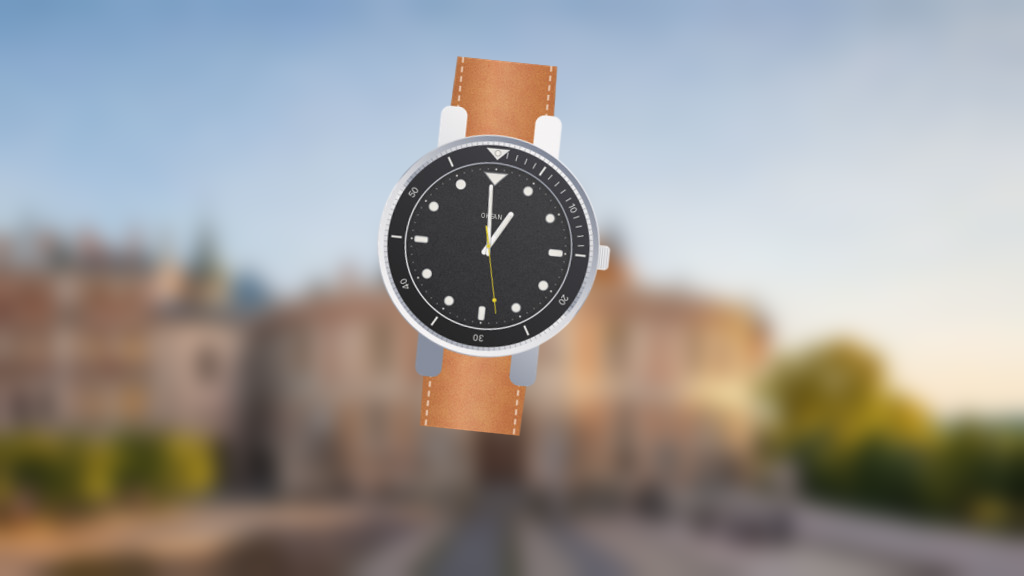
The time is {"hour": 12, "minute": 59, "second": 28}
